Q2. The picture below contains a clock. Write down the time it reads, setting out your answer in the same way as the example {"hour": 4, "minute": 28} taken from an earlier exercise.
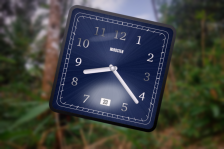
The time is {"hour": 8, "minute": 22}
